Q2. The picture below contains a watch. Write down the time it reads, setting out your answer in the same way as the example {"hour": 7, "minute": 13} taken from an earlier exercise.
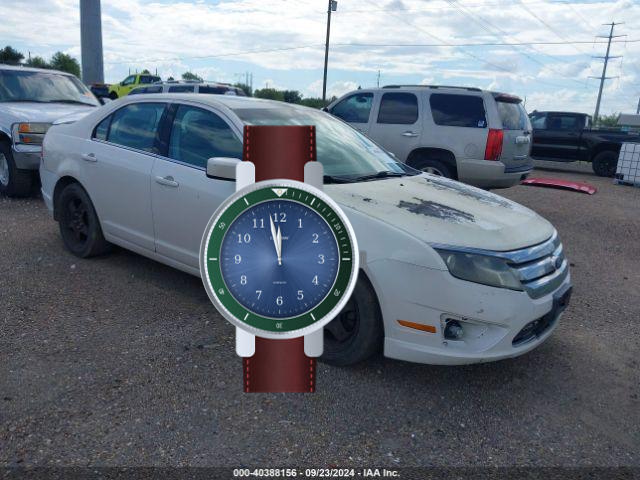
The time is {"hour": 11, "minute": 58}
